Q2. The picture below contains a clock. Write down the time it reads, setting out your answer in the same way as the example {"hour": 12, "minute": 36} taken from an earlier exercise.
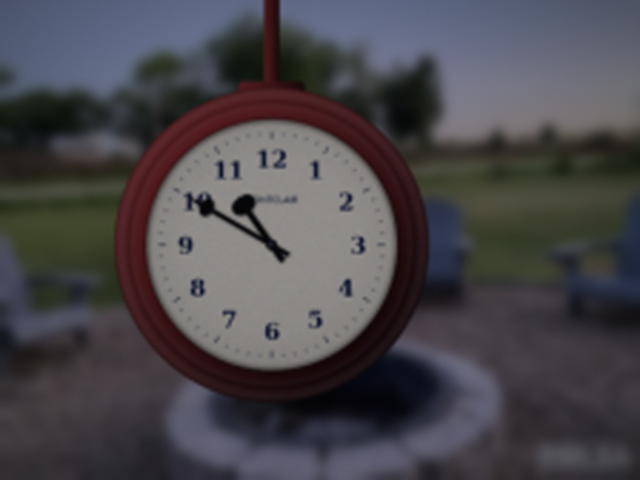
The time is {"hour": 10, "minute": 50}
